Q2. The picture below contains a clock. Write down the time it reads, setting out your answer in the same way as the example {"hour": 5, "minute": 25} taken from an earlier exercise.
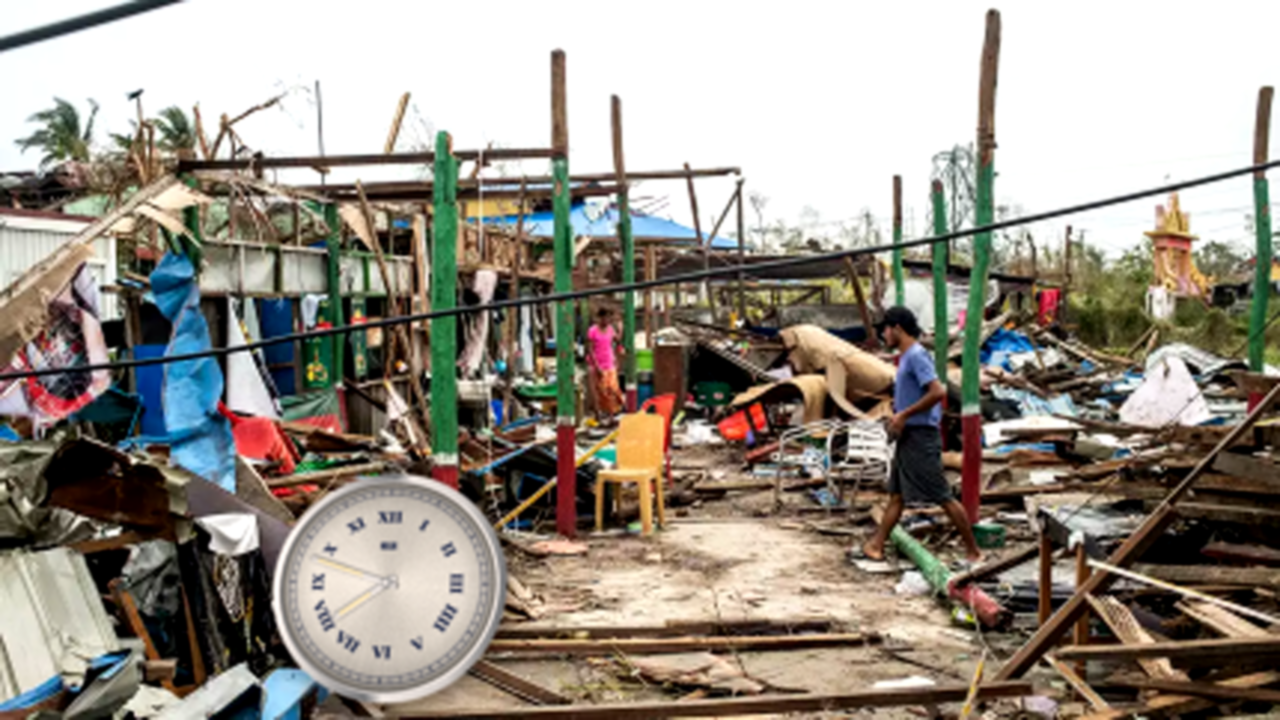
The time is {"hour": 7, "minute": 48}
